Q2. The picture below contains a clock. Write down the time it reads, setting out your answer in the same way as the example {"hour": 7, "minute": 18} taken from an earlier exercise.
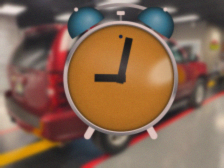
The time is {"hour": 9, "minute": 2}
